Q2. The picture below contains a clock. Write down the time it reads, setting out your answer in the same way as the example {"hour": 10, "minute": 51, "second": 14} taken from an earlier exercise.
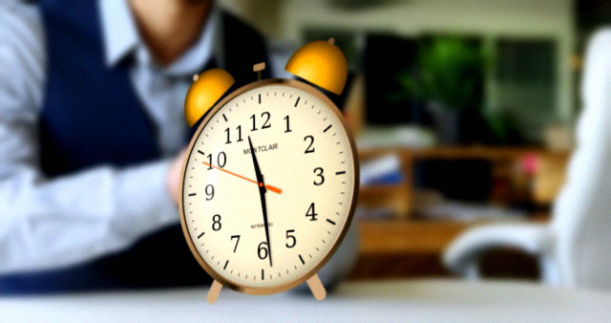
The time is {"hour": 11, "minute": 28, "second": 49}
